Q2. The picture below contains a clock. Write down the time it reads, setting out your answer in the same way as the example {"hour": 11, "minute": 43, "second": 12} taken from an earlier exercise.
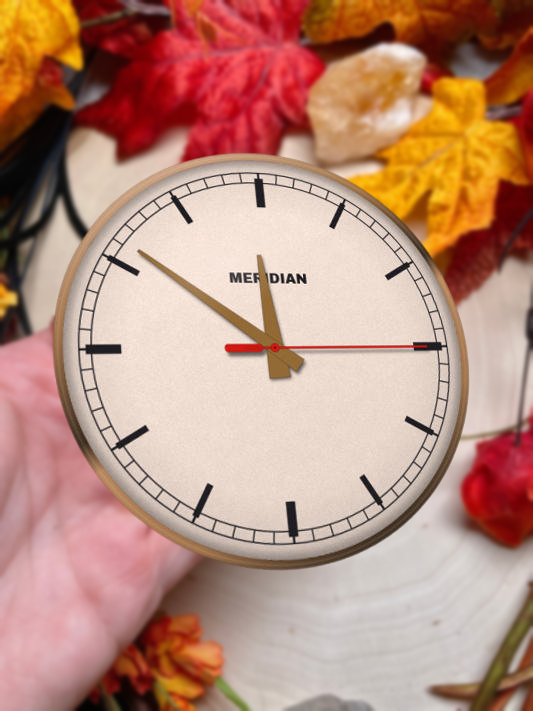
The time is {"hour": 11, "minute": 51, "second": 15}
